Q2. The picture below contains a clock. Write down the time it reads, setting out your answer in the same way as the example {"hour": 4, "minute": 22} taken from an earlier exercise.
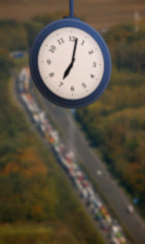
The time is {"hour": 7, "minute": 2}
